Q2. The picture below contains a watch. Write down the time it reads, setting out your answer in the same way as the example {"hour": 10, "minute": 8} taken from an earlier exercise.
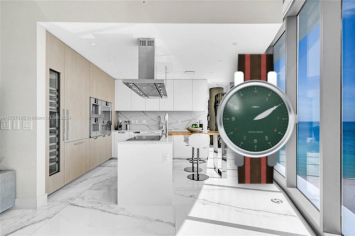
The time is {"hour": 2, "minute": 10}
